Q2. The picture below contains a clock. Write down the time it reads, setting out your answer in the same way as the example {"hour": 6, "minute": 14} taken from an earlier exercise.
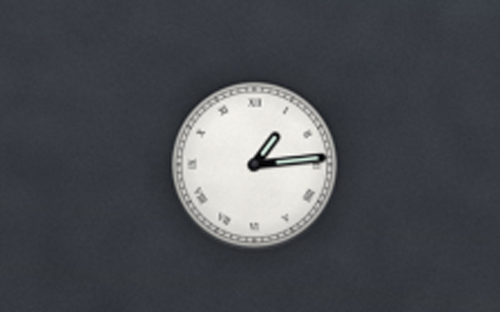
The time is {"hour": 1, "minute": 14}
